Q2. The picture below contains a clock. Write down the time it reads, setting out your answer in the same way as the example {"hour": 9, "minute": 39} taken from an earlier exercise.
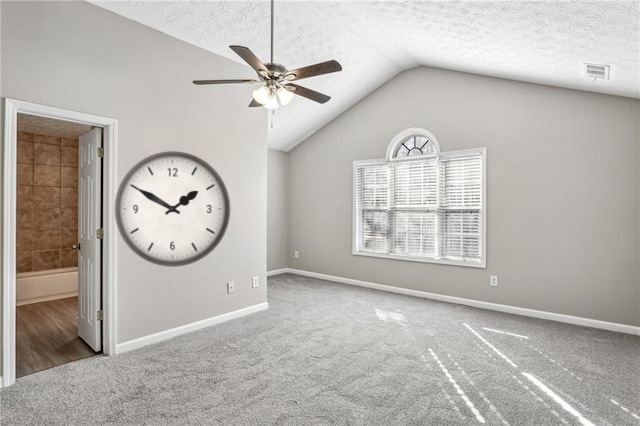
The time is {"hour": 1, "minute": 50}
